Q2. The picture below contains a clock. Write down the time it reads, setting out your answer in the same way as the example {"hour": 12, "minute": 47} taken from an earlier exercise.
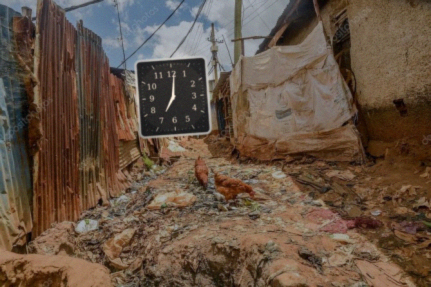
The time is {"hour": 7, "minute": 1}
